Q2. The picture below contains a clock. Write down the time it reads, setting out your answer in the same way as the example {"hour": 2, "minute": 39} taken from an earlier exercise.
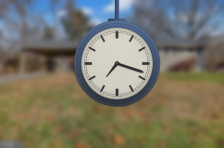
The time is {"hour": 7, "minute": 18}
